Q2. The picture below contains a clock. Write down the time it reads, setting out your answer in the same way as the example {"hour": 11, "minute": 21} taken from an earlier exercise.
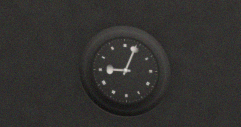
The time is {"hour": 9, "minute": 4}
